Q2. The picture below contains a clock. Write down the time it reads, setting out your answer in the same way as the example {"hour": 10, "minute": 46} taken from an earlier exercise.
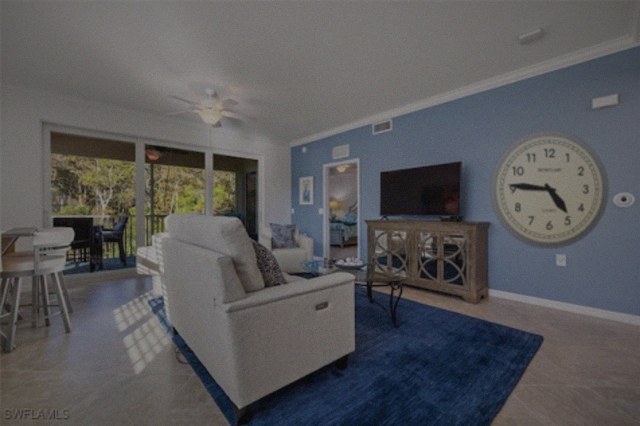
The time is {"hour": 4, "minute": 46}
